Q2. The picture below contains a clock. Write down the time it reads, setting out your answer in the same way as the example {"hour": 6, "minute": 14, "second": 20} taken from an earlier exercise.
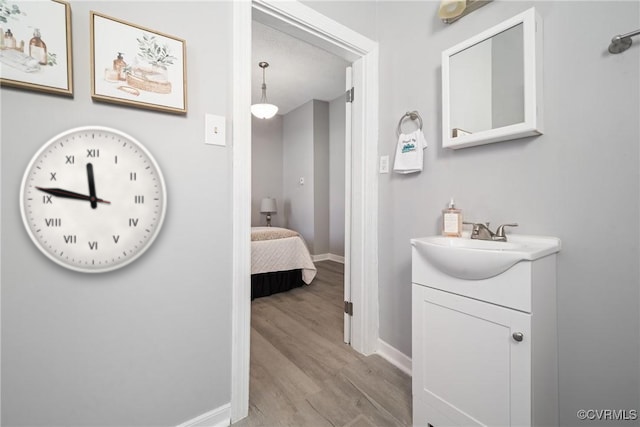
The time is {"hour": 11, "minute": 46, "second": 47}
